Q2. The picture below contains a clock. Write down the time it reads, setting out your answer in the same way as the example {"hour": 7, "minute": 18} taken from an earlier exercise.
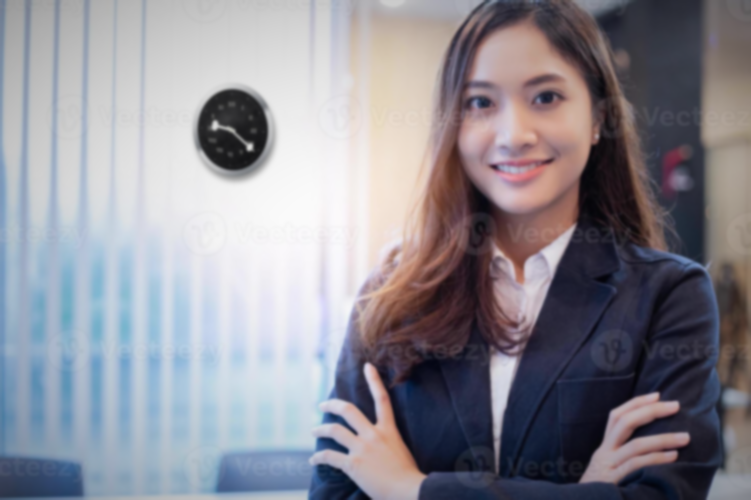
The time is {"hour": 9, "minute": 21}
